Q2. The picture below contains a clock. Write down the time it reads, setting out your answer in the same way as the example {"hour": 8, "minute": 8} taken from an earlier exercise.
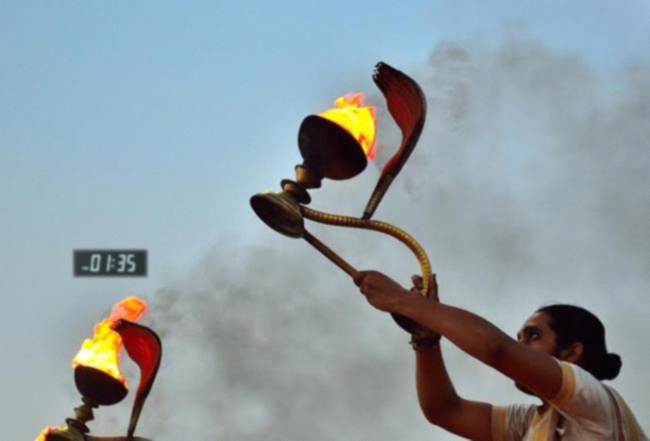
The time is {"hour": 1, "minute": 35}
